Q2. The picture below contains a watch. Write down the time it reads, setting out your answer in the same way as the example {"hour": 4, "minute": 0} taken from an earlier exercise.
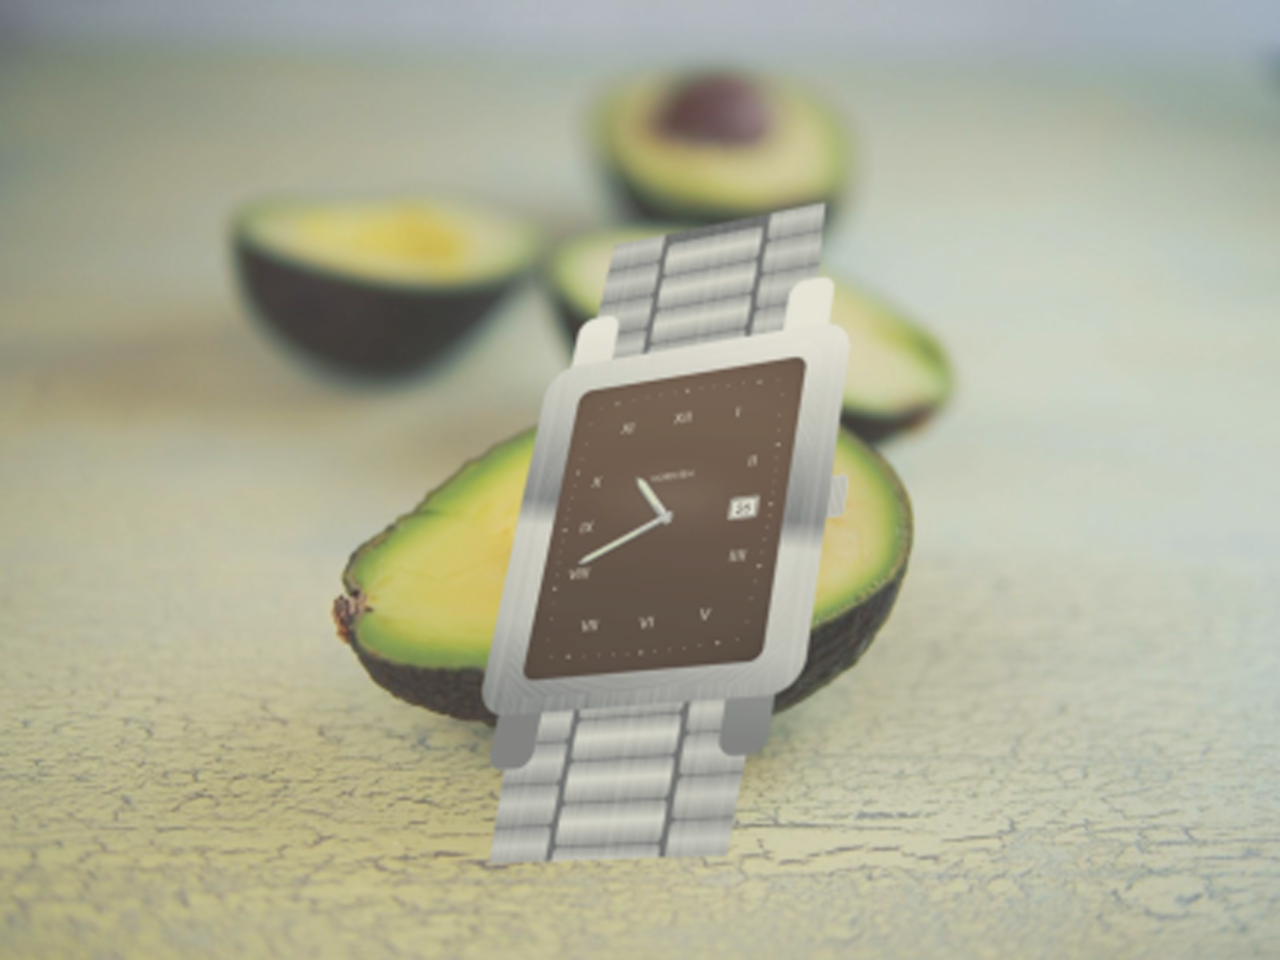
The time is {"hour": 10, "minute": 41}
